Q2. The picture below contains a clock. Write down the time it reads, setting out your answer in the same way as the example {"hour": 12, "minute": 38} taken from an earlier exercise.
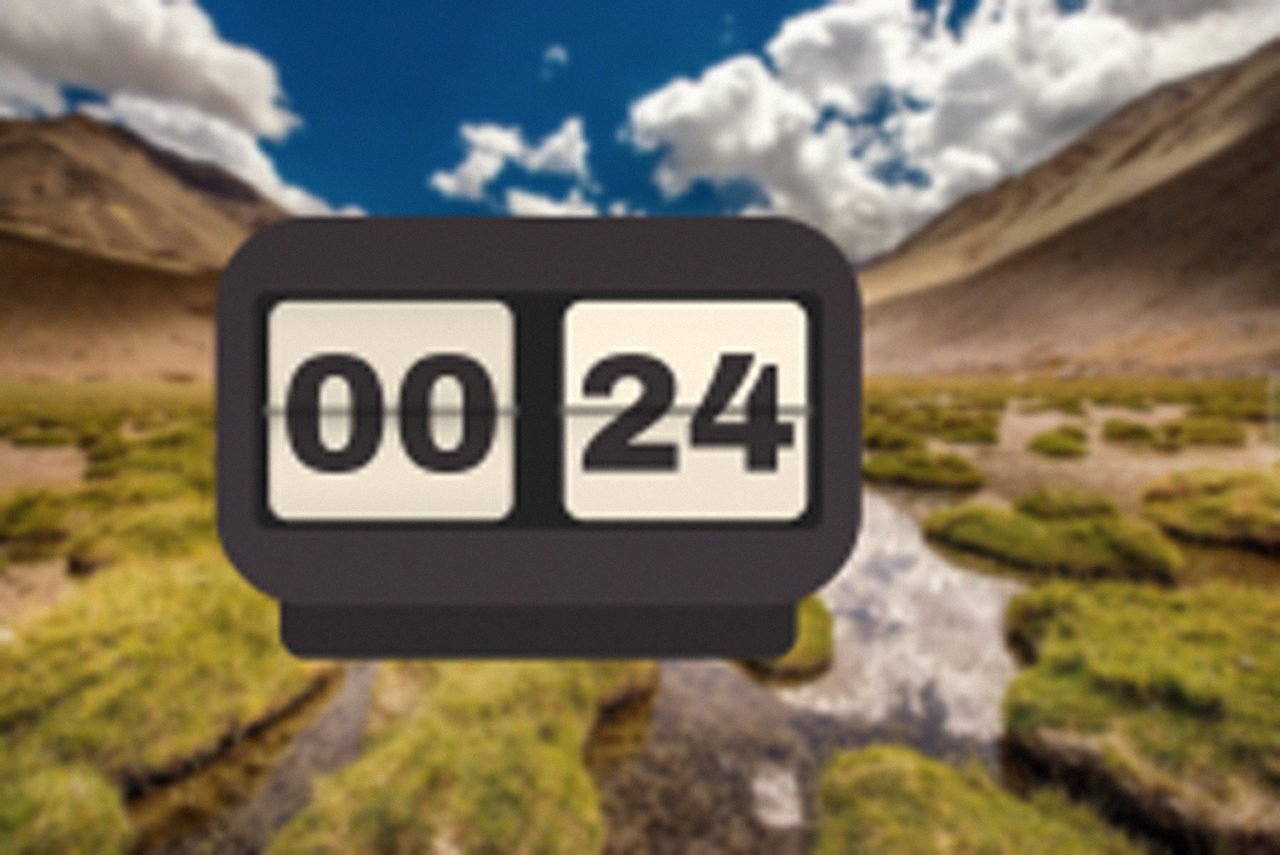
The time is {"hour": 0, "minute": 24}
